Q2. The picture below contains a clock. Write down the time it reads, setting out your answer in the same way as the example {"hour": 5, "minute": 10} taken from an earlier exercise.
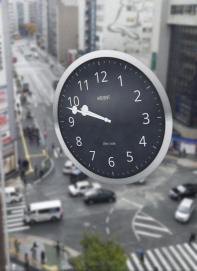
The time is {"hour": 9, "minute": 48}
